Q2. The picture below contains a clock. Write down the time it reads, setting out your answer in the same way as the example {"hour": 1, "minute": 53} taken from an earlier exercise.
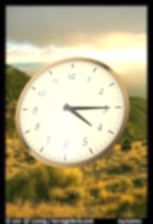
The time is {"hour": 4, "minute": 15}
